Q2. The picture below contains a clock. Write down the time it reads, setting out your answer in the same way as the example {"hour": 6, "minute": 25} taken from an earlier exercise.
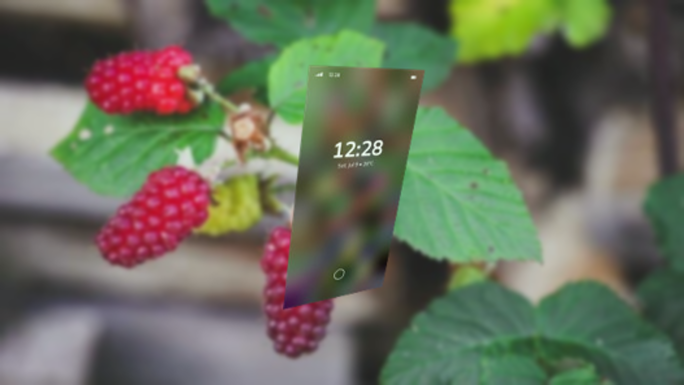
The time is {"hour": 12, "minute": 28}
